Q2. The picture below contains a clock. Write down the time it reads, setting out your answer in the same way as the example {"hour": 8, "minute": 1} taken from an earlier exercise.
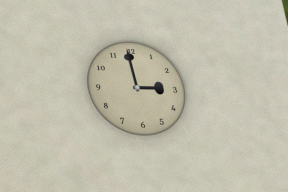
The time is {"hour": 2, "minute": 59}
